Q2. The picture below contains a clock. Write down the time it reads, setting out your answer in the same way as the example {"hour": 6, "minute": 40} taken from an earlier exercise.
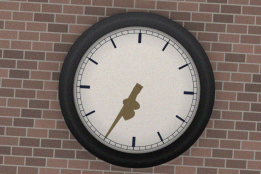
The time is {"hour": 6, "minute": 35}
